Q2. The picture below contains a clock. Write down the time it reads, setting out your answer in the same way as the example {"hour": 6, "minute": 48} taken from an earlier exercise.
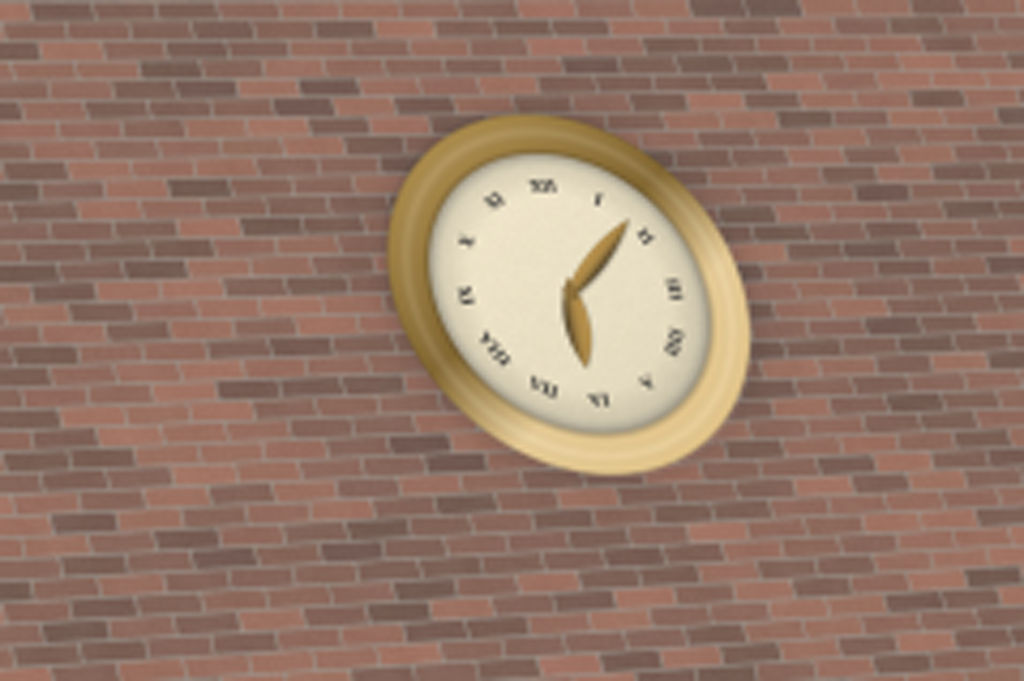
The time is {"hour": 6, "minute": 8}
